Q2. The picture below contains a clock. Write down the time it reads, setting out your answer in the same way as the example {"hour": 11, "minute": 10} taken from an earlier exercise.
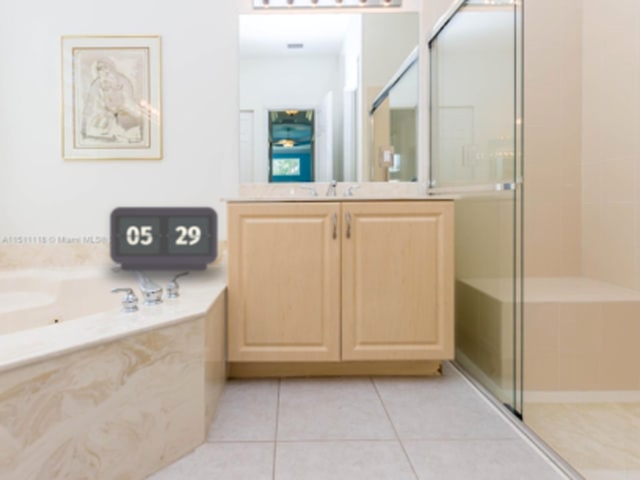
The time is {"hour": 5, "minute": 29}
